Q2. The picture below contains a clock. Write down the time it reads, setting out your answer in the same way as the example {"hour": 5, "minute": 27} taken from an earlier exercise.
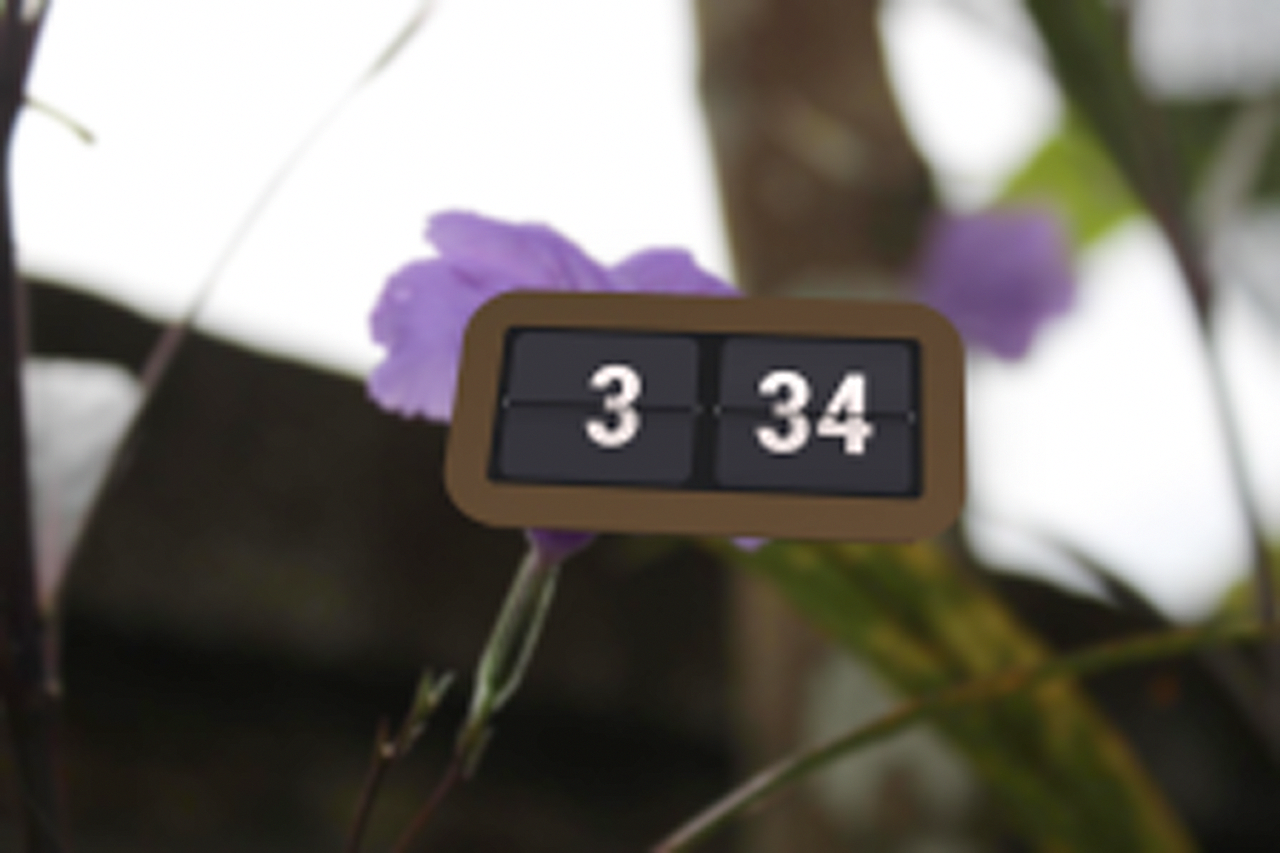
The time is {"hour": 3, "minute": 34}
